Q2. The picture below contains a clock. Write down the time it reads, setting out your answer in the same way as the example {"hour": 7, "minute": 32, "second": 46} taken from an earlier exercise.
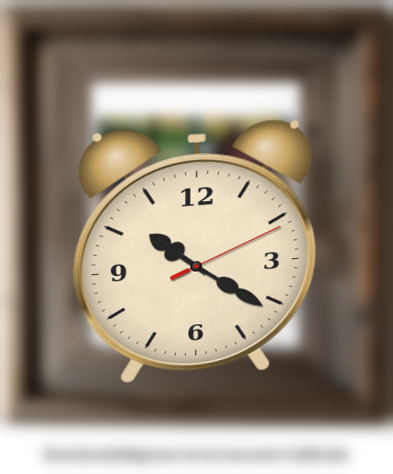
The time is {"hour": 10, "minute": 21, "second": 11}
